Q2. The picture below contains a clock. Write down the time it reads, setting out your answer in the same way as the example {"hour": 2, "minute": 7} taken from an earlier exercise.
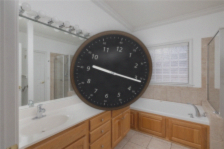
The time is {"hour": 9, "minute": 16}
